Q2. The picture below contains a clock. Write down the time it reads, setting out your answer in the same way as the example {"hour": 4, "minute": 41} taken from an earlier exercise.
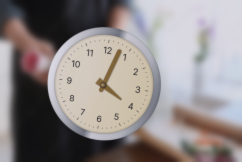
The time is {"hour": 4, "minute": 3}
